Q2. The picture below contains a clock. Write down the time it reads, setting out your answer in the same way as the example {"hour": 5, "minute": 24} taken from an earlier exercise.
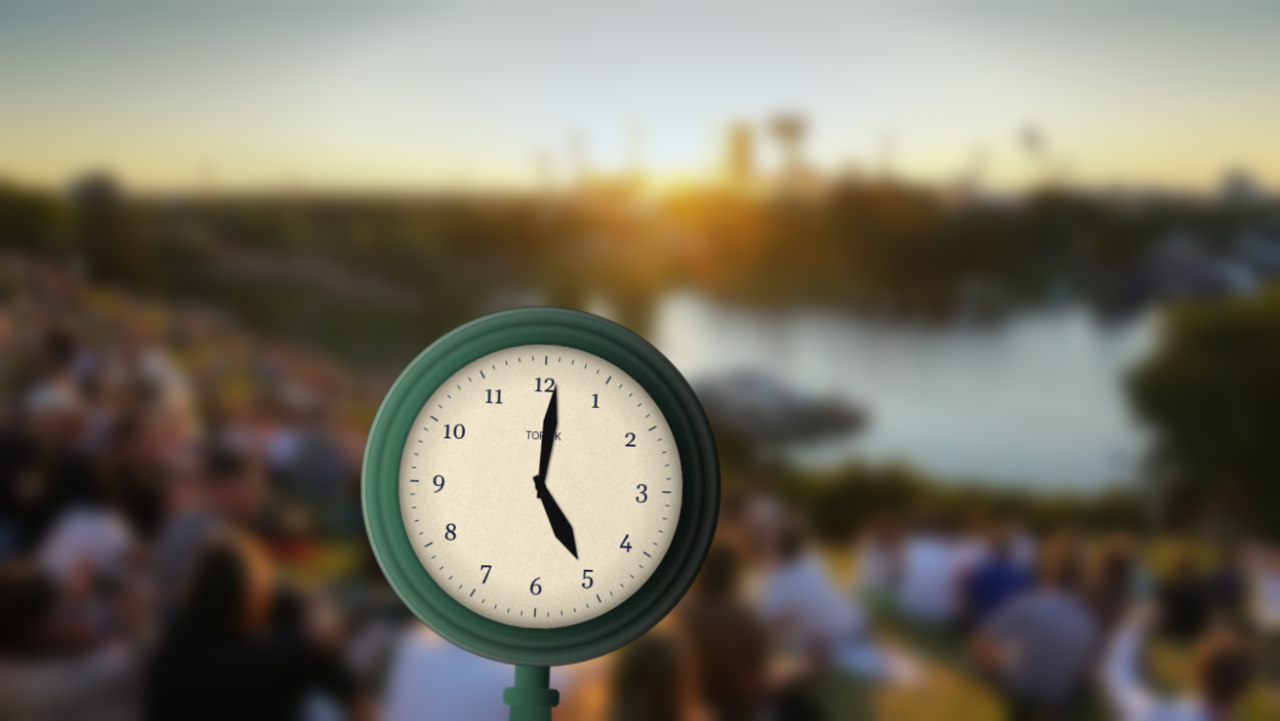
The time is {"hour": 5, "minute": 1}
